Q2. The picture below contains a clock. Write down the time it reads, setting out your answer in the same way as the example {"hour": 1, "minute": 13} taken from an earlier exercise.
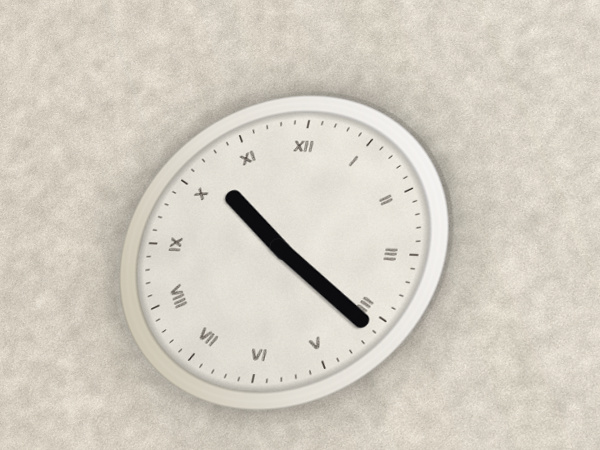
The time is {"hour": 10, "minute": 21}
